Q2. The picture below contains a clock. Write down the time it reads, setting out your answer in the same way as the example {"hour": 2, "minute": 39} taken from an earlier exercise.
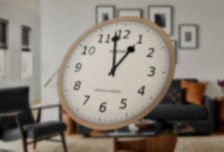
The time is {"hour": 12, "minute": 58}
